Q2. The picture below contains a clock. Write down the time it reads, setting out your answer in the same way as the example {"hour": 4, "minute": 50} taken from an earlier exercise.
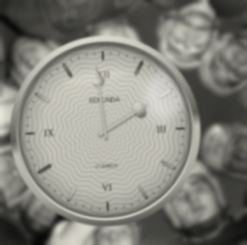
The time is {"hour": 1, "minute": 59}
